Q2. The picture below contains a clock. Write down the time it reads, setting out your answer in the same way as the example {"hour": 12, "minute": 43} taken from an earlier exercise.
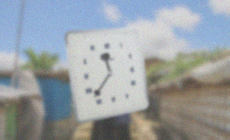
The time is {"hour": 11, "minute": 37}
